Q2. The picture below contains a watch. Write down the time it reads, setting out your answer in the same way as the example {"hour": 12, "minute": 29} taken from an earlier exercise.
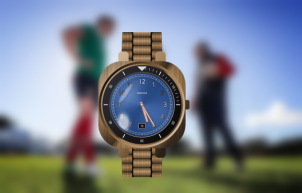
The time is {"hour": 5, "minute": 25}
